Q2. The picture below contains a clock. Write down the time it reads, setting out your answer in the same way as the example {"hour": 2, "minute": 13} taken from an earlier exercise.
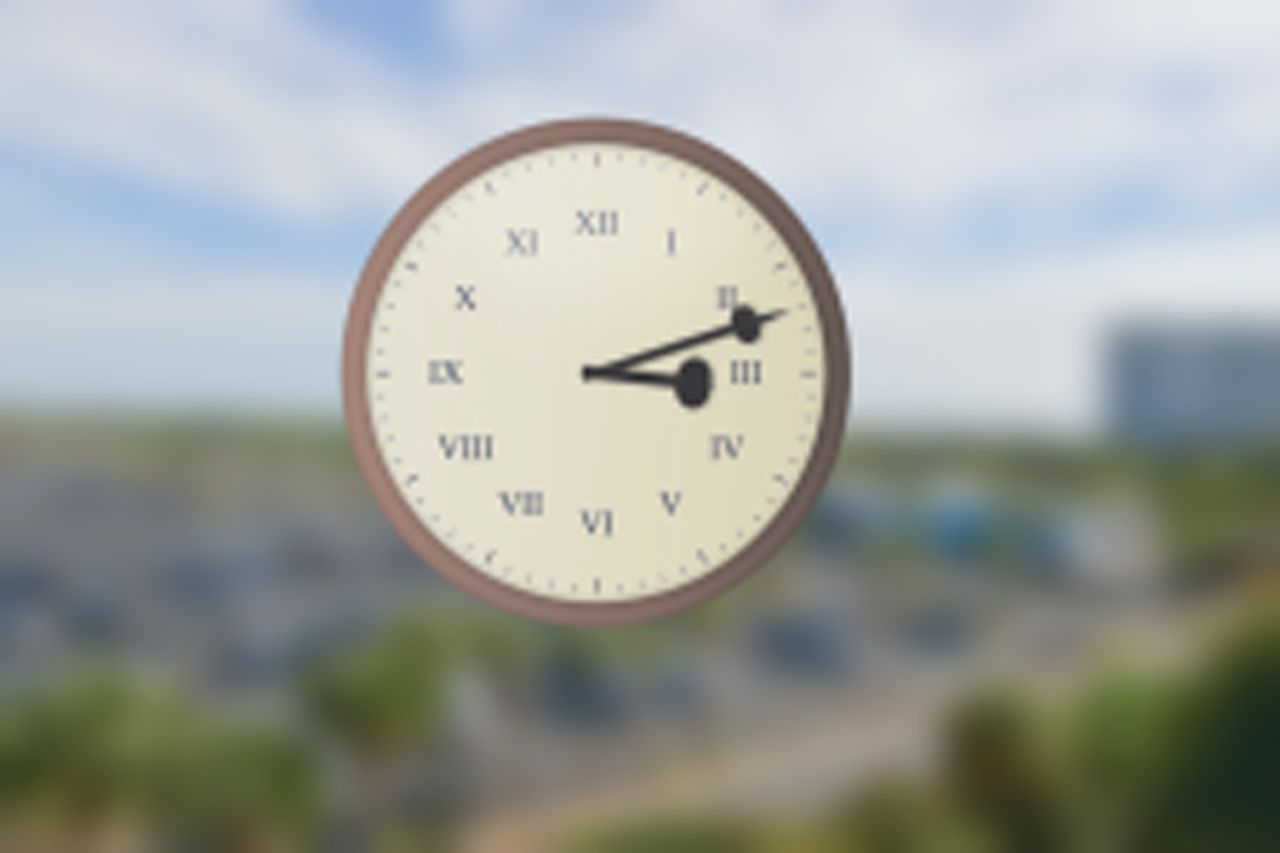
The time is {"hour": 3, "minute": 12}
